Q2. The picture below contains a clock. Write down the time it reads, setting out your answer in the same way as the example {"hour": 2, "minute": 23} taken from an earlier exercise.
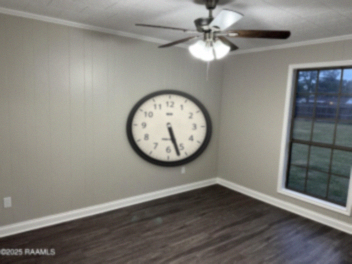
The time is {"hour": 5, "minute": 27}
